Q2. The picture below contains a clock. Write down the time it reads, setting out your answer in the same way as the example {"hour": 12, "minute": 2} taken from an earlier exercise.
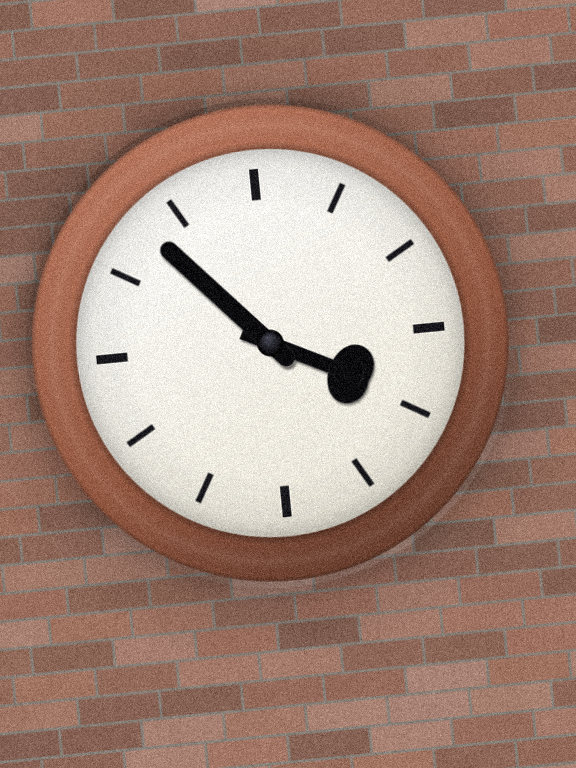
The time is {"hour": 3, "minute": 53}
